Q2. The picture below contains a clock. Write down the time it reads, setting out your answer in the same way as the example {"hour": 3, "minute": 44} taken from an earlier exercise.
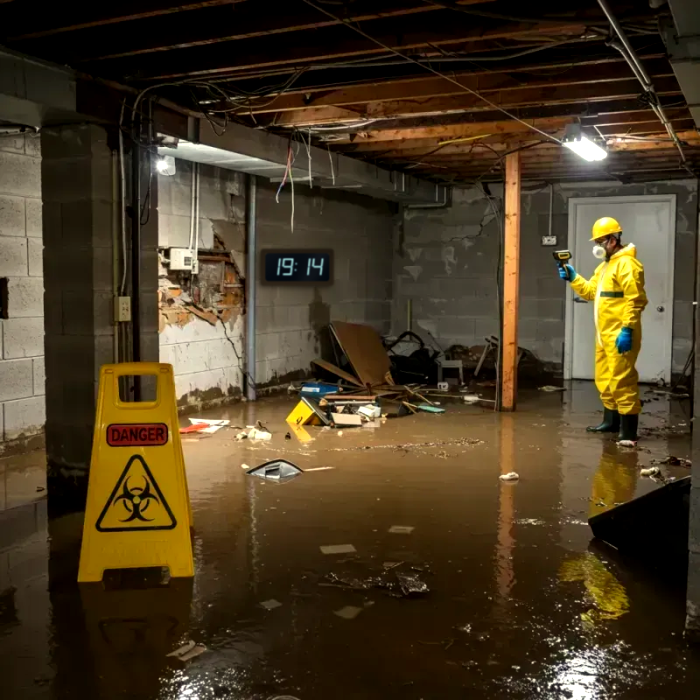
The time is {"hour": 19, "minute": 14}
